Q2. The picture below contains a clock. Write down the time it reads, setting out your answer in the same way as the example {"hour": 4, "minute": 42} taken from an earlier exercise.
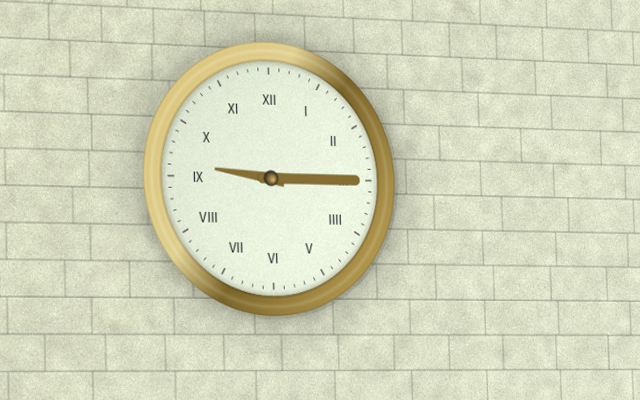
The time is {"hour": 9, "minute": 15}
